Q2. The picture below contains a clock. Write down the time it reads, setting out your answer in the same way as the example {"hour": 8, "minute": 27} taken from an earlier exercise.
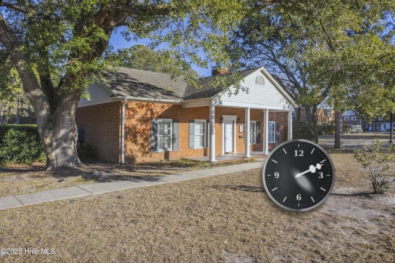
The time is {"hour": 2, "minute": 11}
